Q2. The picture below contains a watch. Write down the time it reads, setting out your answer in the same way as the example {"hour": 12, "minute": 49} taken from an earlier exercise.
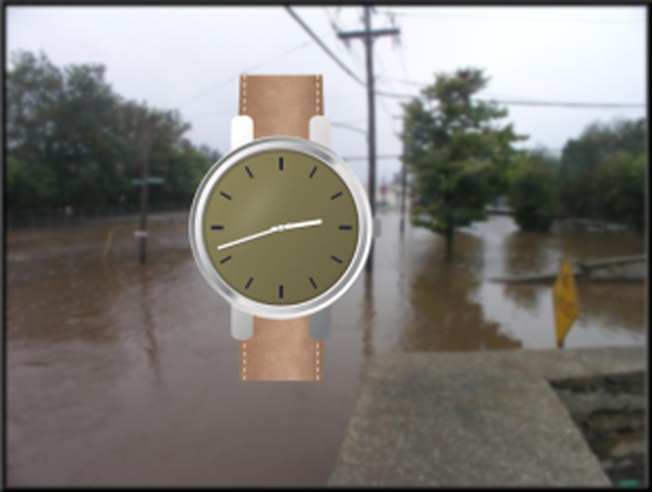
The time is {"hour": 2, "minute": 42}
